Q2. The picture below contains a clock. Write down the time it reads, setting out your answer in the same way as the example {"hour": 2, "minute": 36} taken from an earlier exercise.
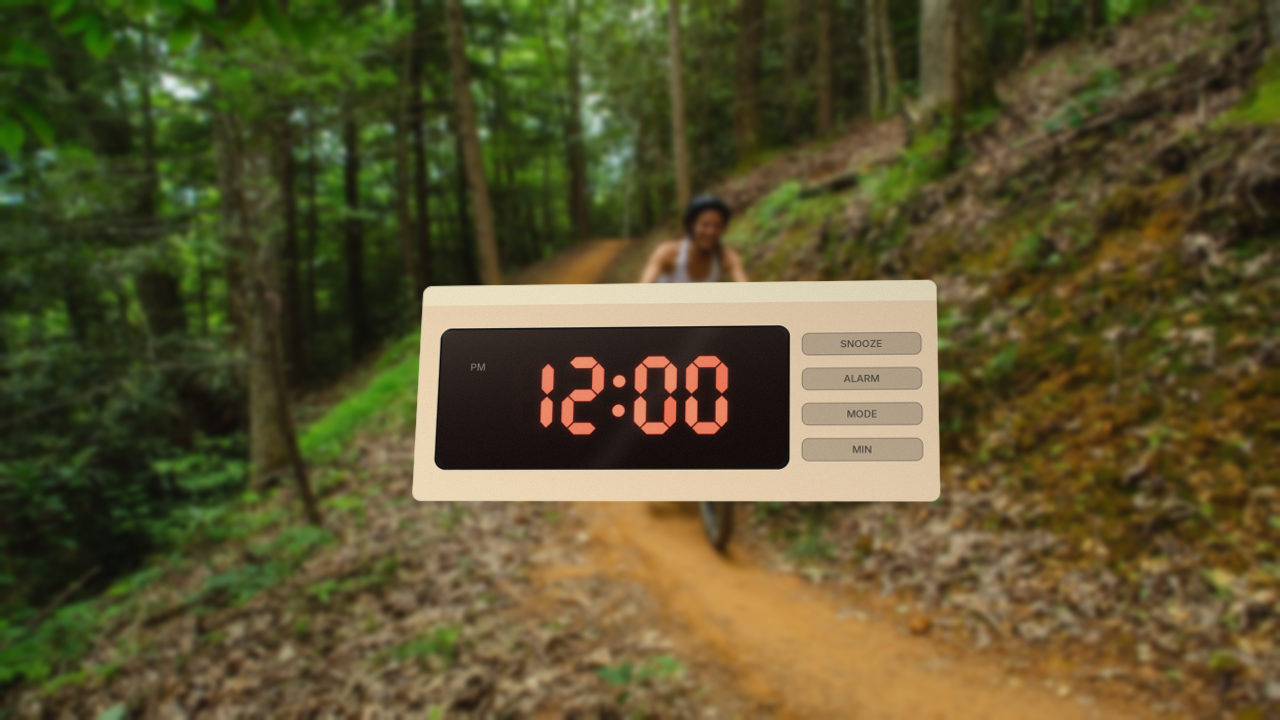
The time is {"hour": 12, "minute": 0}
